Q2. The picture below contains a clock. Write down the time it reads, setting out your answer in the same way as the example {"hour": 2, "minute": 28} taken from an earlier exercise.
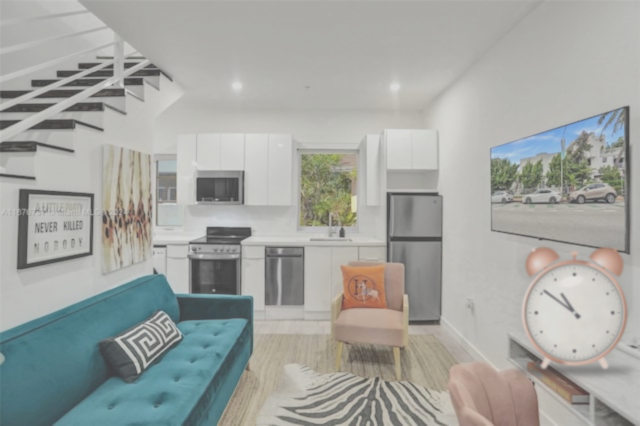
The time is {"hour": 10, "minute": 51}
